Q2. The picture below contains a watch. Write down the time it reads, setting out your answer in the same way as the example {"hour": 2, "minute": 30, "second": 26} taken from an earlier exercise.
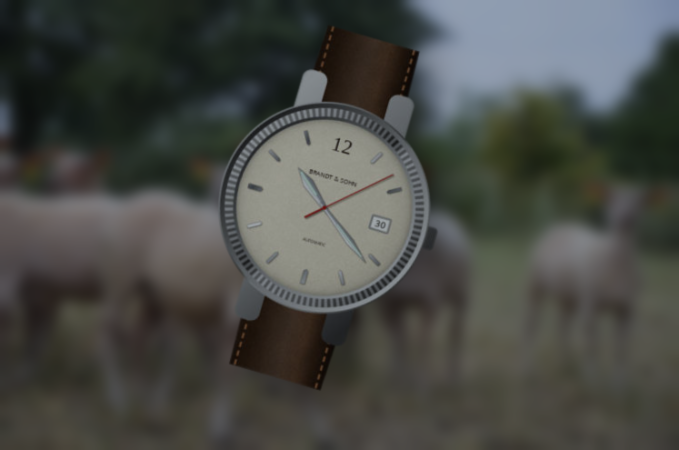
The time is {"hour": 10, "minute": 21, "second": 8}
